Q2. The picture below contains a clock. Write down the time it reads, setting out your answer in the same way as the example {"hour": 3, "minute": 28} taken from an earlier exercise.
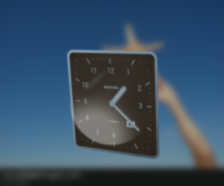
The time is {"hour": 1, "minute": 22}
